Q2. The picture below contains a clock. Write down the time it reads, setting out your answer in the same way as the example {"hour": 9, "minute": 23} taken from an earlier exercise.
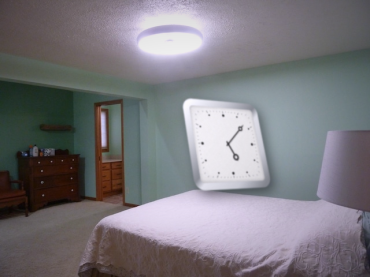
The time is {"hour": 5, "minute": 8}
